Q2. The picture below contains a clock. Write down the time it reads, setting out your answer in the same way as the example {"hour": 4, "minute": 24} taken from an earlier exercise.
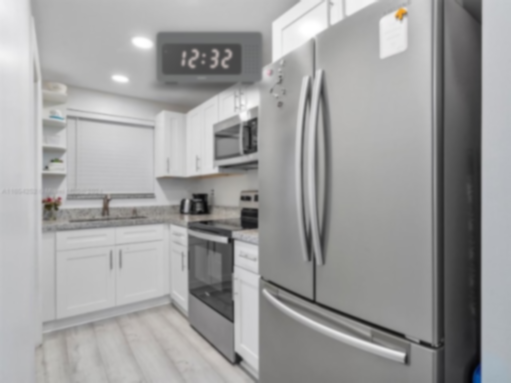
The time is {"hour": 12, "minute": 32}
